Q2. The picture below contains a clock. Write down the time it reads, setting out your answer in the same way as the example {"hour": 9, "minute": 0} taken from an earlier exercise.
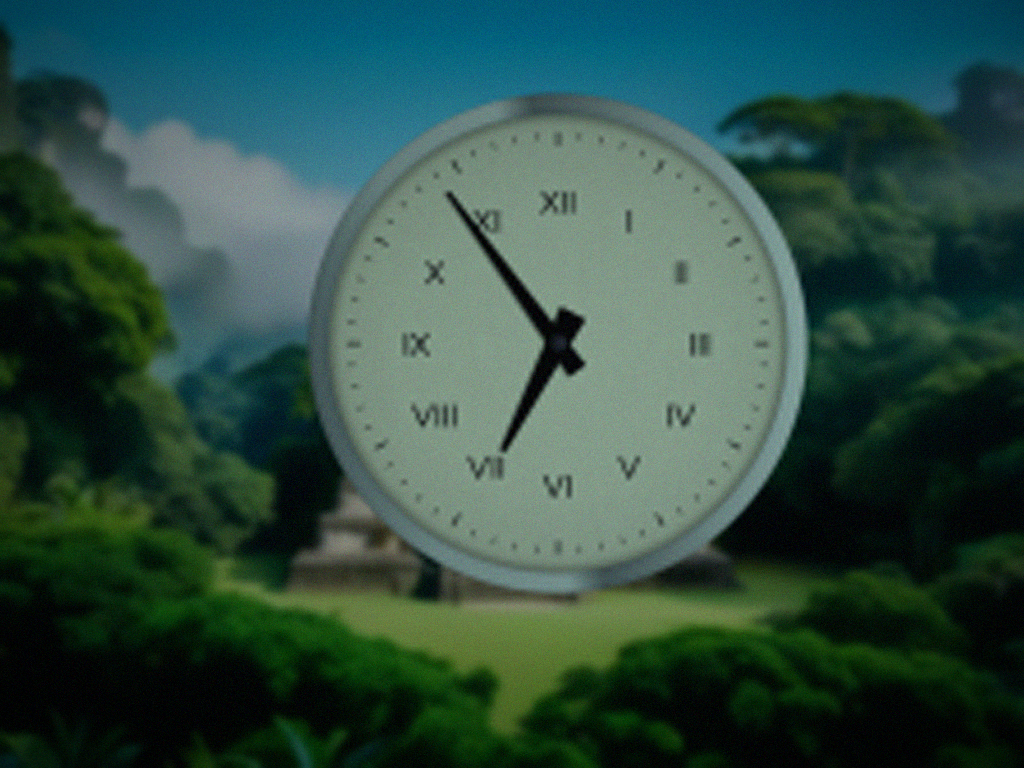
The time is {"hour": 6, "minute": 54}
